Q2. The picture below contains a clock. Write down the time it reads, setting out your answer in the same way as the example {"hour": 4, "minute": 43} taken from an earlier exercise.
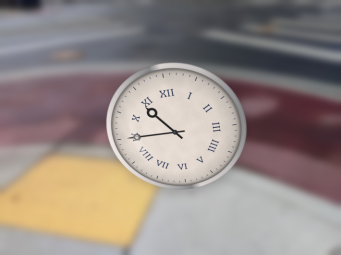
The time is {"hour": 10, "minute": 45}
